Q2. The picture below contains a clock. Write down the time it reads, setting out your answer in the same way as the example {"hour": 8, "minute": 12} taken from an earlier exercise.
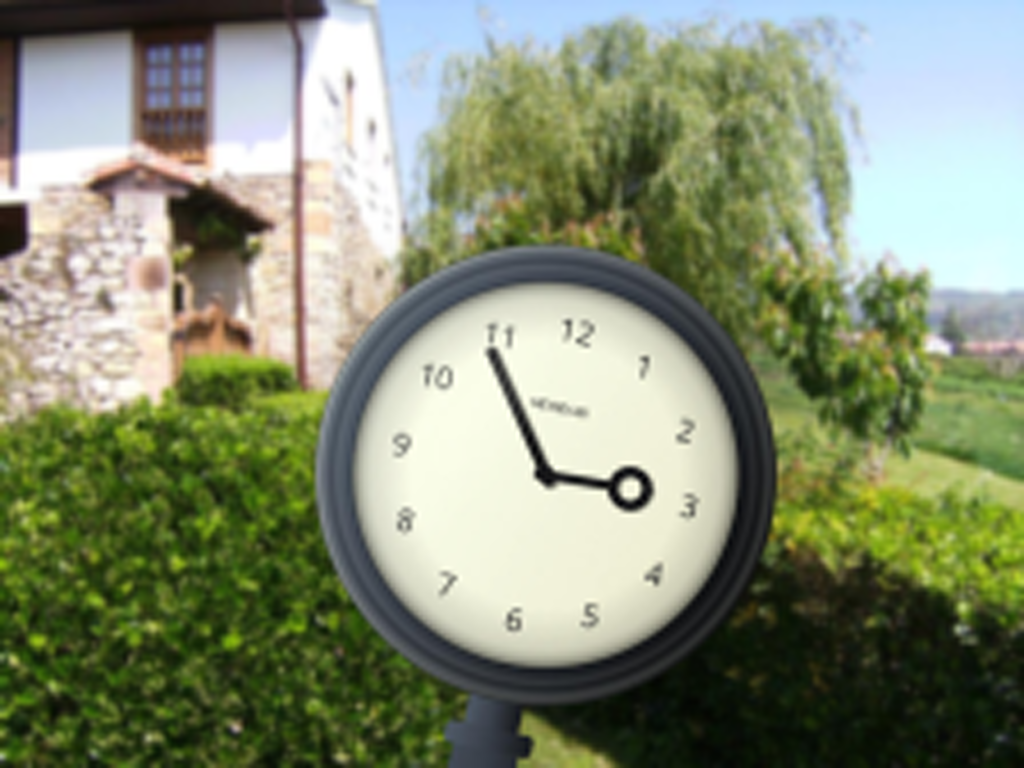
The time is {"hour": 2, "minute": 54}
